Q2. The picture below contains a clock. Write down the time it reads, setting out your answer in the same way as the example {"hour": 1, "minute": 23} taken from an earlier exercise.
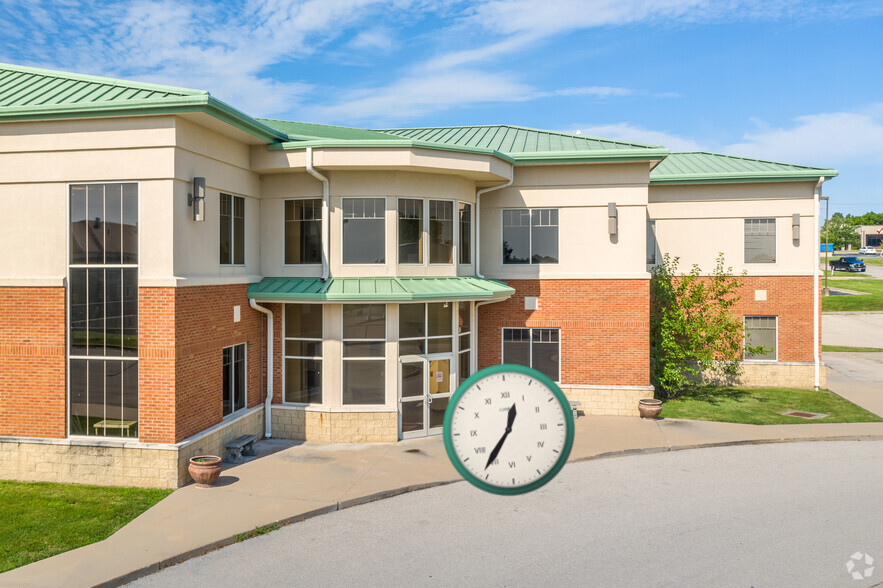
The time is {"hour": 12, "minute": 36}
